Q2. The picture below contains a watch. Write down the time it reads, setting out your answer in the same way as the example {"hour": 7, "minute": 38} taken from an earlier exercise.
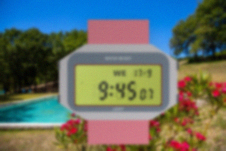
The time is {"hour": 9, "minute": 45}
